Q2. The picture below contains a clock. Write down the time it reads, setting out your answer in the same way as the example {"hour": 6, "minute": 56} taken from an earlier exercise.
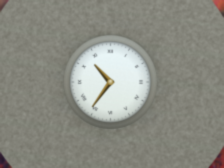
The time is {"hour": 10, "minute": 36}
